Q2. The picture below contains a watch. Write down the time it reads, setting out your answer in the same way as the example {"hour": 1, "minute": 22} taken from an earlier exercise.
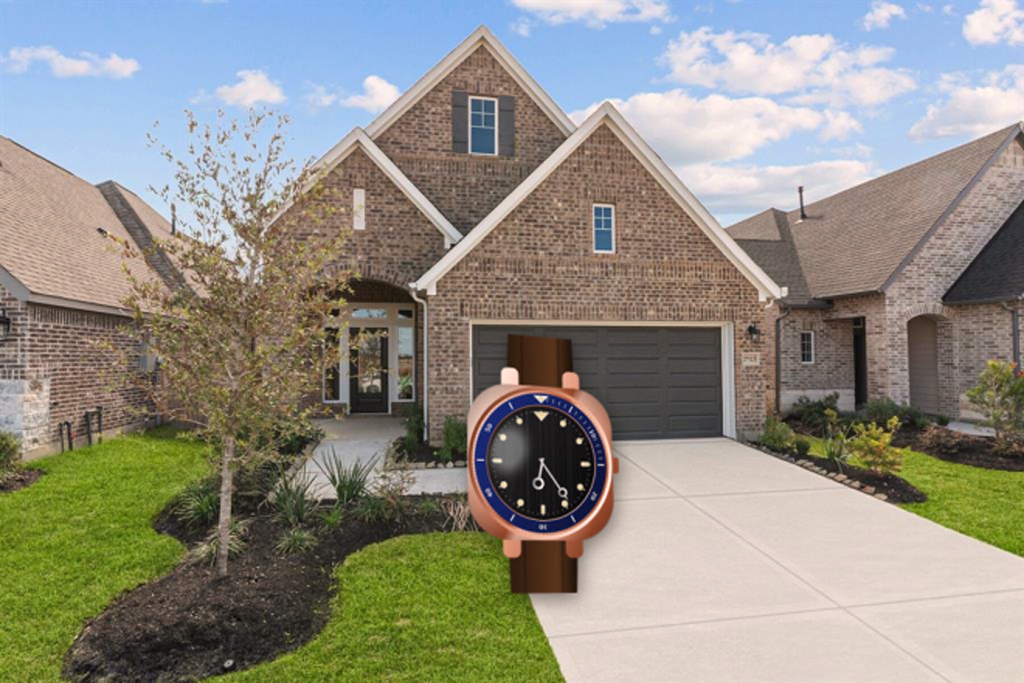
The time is {"hour": 6, "minute": 24}
